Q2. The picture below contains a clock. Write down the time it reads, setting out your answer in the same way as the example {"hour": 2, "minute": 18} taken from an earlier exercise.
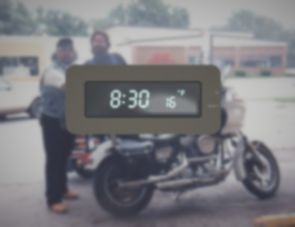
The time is {"hour": 8, "minute": 30}
